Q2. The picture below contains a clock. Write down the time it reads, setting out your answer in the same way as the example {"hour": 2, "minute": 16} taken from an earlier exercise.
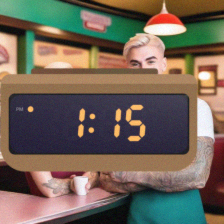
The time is {"hour": 1, "minute": 15}
